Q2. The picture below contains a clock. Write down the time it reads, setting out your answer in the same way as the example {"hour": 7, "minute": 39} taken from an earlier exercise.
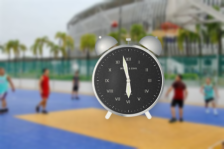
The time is {"hour": 5, "minute": 58}
